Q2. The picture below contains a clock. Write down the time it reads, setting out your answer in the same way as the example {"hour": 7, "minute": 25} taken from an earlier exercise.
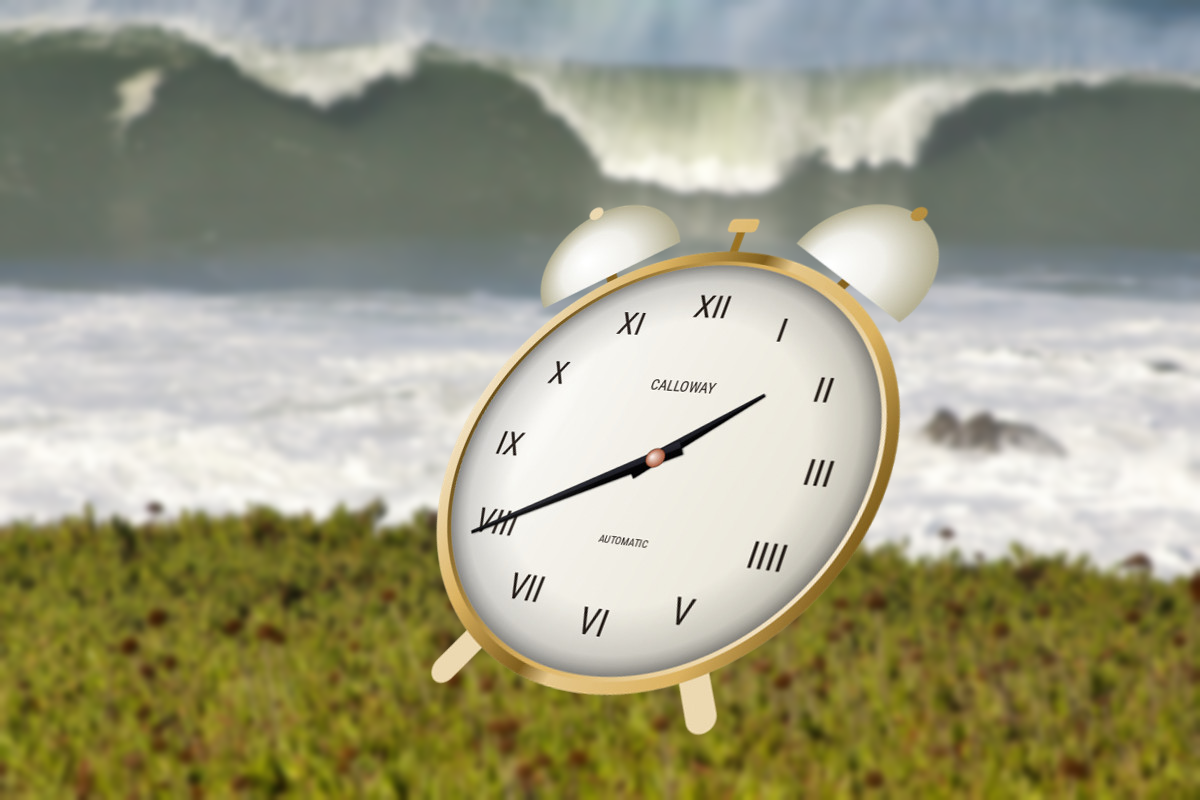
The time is {"hour": 1, "minute": 40}
